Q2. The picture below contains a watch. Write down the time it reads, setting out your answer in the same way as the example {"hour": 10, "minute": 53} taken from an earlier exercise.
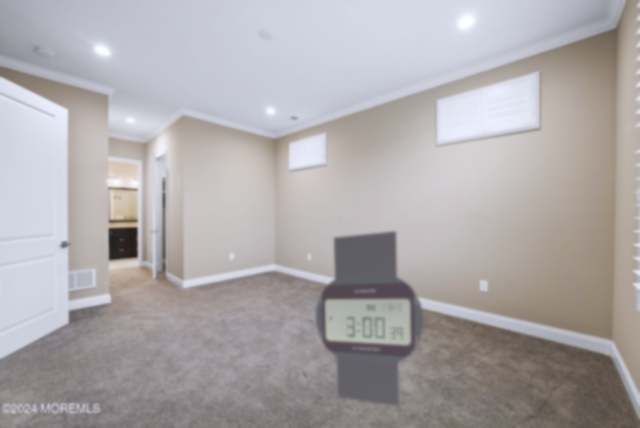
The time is {"hour": 3, "minute": 0}
